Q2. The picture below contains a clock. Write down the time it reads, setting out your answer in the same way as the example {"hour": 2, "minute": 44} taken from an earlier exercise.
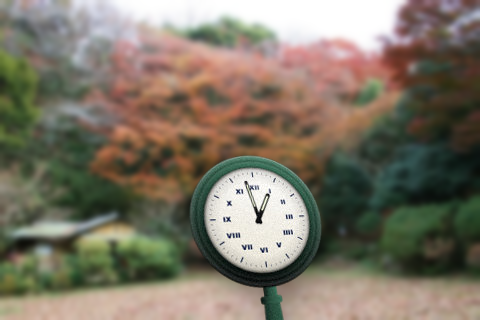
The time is {"hour": 12, "minute": 58}
